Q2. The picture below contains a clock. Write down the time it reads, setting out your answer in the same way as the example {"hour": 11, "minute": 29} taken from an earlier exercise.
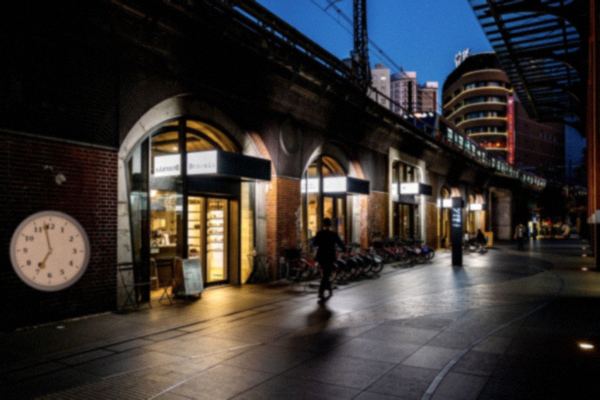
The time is {"hour": 6, "minute": 58}
